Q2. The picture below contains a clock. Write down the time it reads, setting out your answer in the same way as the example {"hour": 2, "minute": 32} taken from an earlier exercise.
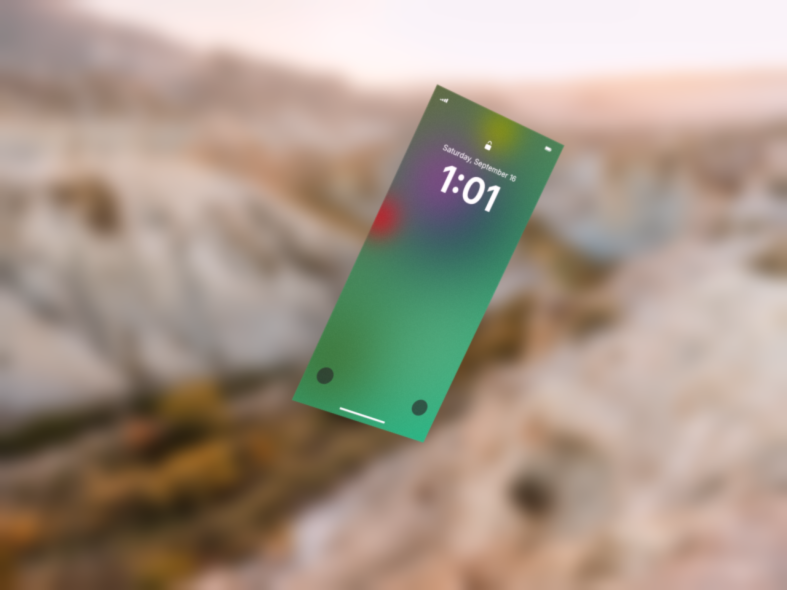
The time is {"hour": 1, "minute": 1}
